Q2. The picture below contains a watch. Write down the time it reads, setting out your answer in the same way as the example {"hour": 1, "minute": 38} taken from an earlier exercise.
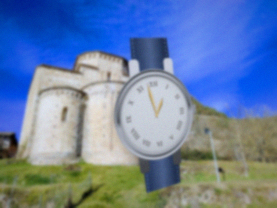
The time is {"hour": 12, "minute": 58}
